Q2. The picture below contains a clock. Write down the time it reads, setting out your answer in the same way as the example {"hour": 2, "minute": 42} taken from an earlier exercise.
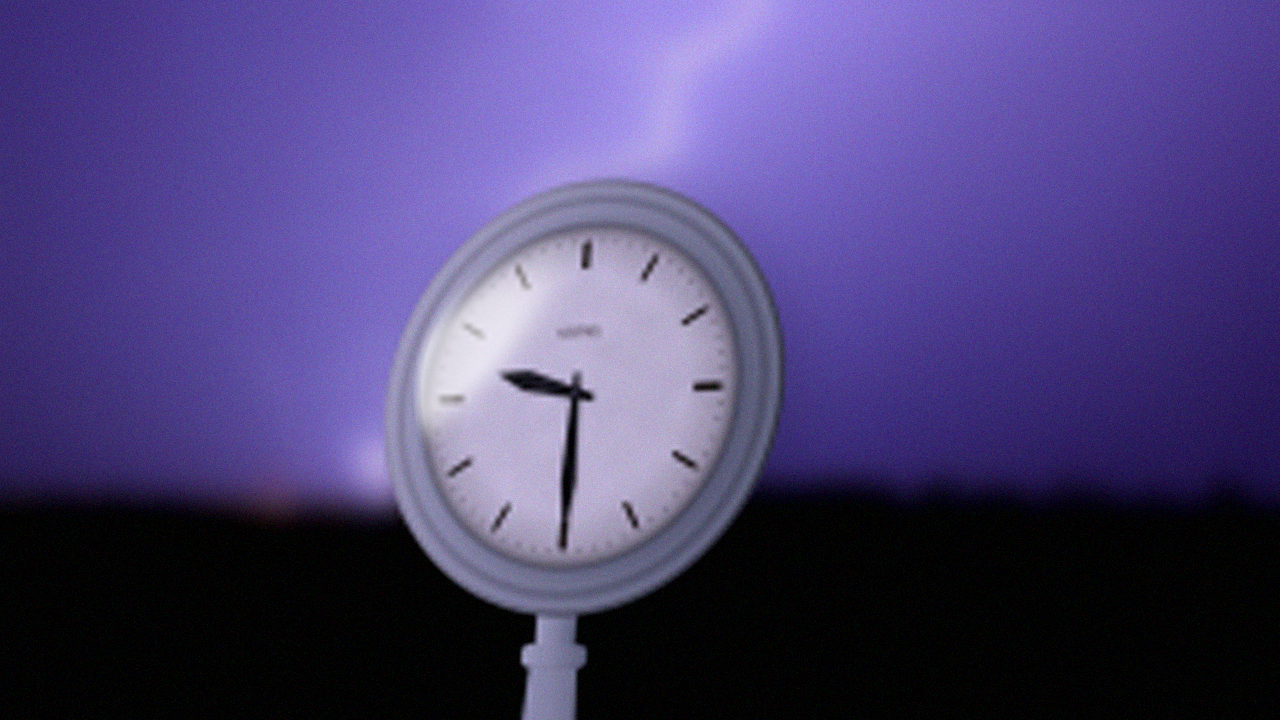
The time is {"hour": 9, "minute": 30}
